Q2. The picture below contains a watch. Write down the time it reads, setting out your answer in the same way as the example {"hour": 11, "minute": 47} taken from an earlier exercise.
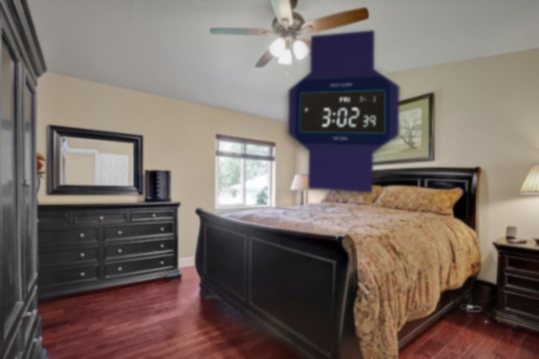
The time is {"hour": 3, "minute": 2}
